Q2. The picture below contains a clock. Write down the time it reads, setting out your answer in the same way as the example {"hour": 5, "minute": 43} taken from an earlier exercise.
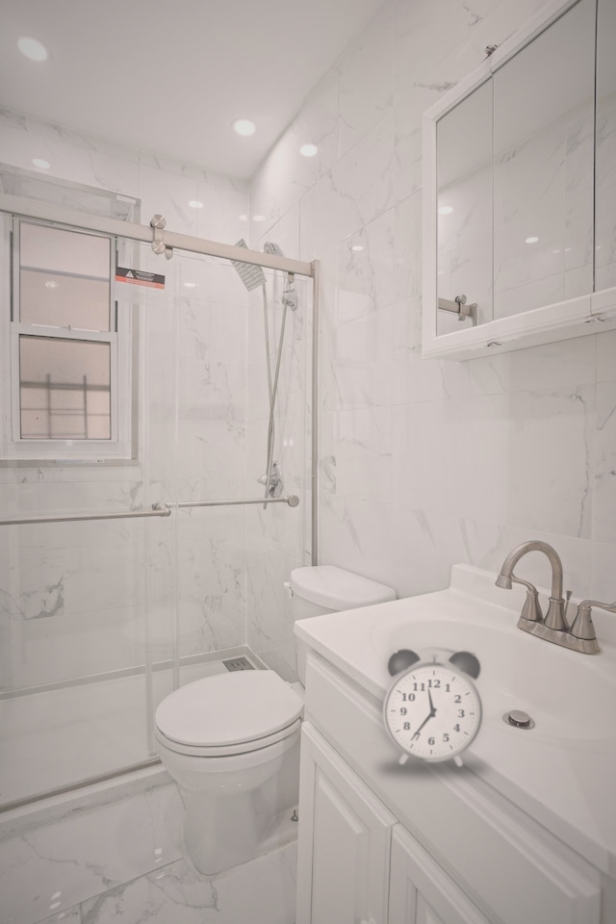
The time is {"hour": 11, "minute": 36}
